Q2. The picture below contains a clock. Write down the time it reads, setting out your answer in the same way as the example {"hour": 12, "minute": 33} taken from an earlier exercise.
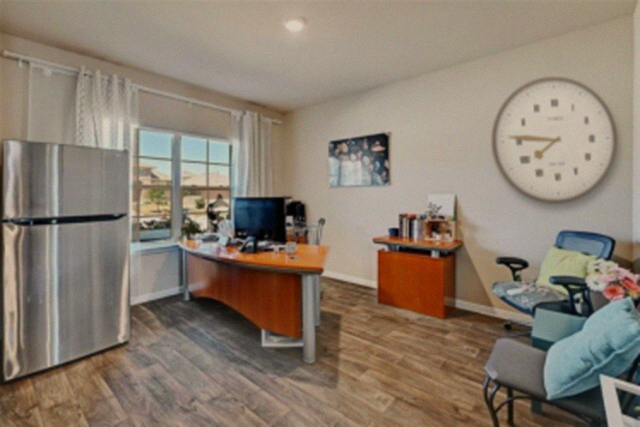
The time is {"hour": 7, "minute": 46}
